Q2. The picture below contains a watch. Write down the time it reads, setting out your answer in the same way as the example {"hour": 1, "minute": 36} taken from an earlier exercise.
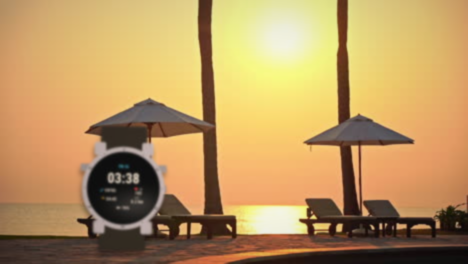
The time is {"hour": 3, "minute": 38}
